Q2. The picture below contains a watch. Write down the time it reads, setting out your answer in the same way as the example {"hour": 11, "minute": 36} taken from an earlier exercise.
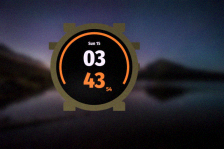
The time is {"hour": 3, "minute": 43}
